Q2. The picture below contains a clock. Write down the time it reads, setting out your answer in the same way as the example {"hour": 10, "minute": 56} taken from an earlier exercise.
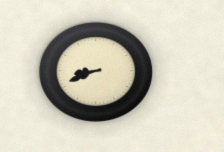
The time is {"hour": 8, "minute": 41}
